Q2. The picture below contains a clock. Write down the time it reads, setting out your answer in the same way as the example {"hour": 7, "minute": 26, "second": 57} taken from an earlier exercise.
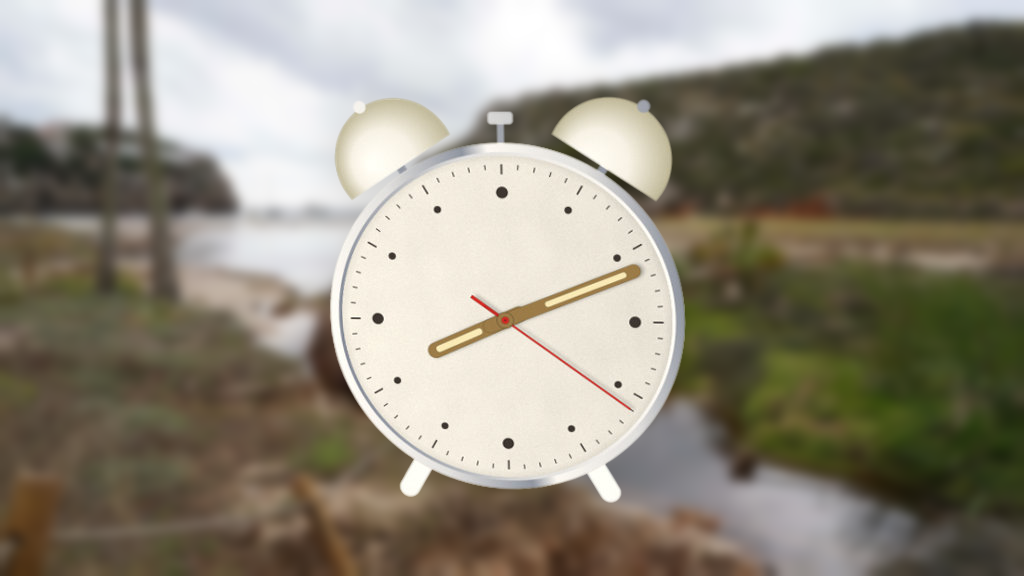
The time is {"hour": 8, "minute": 11, "second": 21}
